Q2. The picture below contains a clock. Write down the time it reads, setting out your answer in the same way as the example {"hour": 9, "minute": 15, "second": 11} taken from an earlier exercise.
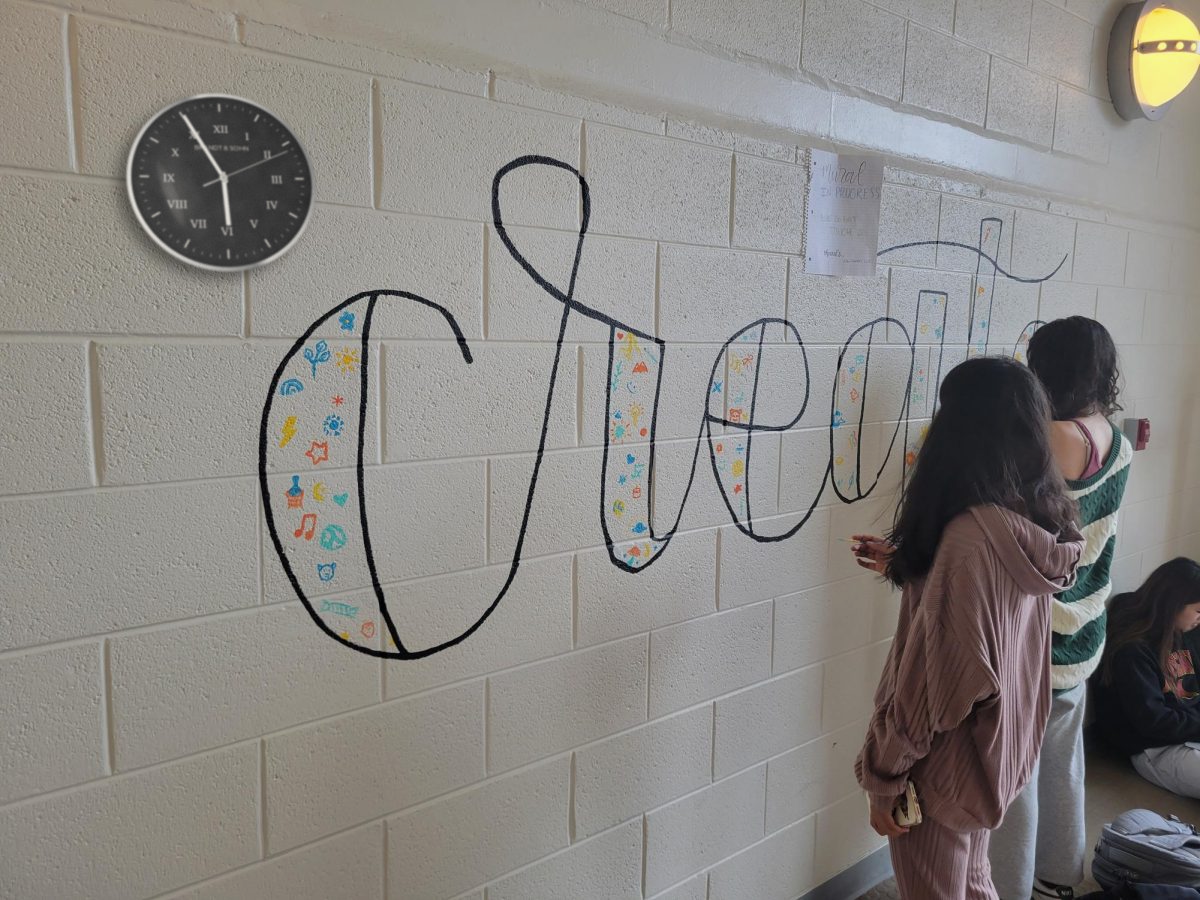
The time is {"hour": 5, "minute": 55, "second": 11}
